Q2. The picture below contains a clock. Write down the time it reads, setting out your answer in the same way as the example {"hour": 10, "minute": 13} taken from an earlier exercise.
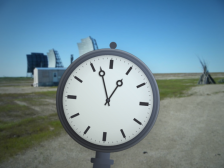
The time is {"hour": 12, "minute": 57}
